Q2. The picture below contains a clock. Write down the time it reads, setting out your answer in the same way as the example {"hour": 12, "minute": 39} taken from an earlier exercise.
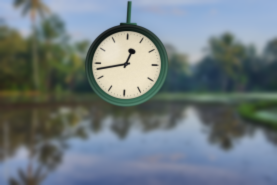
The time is {"hour": 12, "minute": 43}
